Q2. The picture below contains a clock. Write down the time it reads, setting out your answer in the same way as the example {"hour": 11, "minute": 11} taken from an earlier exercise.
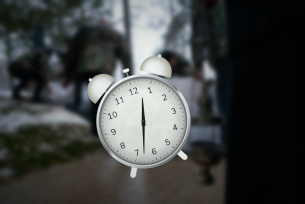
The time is {"hour": 12, "minute": 33}
